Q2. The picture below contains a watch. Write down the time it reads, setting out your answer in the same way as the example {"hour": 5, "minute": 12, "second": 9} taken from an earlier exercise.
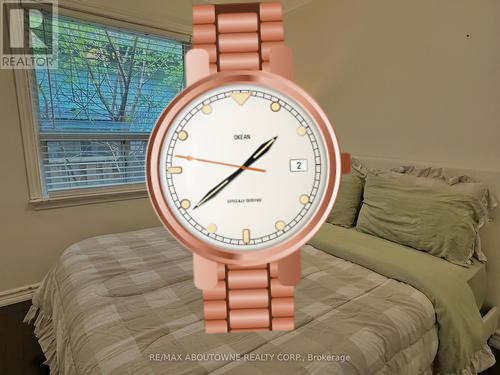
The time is {"hour": 1, "minute": 38, "second": 47}
